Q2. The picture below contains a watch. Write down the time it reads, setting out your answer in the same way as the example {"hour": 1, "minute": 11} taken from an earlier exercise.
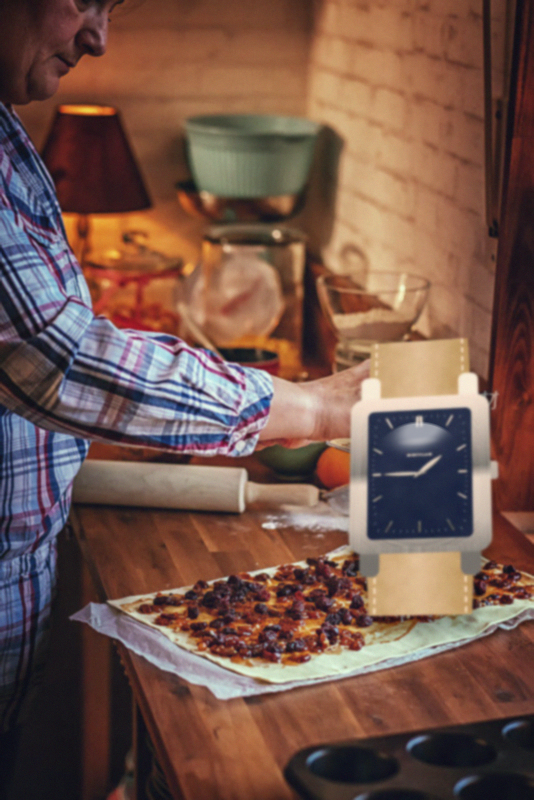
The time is {"hour": 1, "minute": 45}
